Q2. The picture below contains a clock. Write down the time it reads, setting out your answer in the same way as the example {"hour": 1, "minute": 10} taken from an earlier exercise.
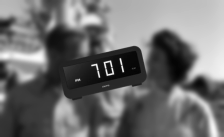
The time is {"hour": 7, "minute": 1}
